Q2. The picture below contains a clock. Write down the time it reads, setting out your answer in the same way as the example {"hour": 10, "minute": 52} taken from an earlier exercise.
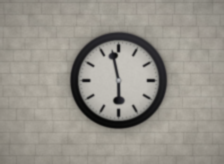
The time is {"hour": 5, "minute": 58}
